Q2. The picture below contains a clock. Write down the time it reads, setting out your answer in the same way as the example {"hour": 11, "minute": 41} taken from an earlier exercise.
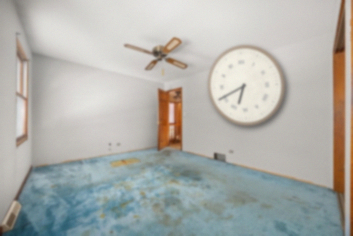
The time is {"hour": 6, "minute": 41}
